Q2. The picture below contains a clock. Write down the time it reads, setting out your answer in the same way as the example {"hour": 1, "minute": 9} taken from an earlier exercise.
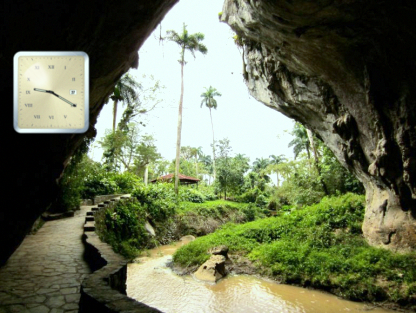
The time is {"hour": 9, "minute": 20}
